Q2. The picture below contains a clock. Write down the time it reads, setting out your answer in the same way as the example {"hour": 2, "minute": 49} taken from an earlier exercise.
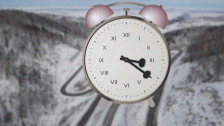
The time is {"hour": 3, "minute": 21}
